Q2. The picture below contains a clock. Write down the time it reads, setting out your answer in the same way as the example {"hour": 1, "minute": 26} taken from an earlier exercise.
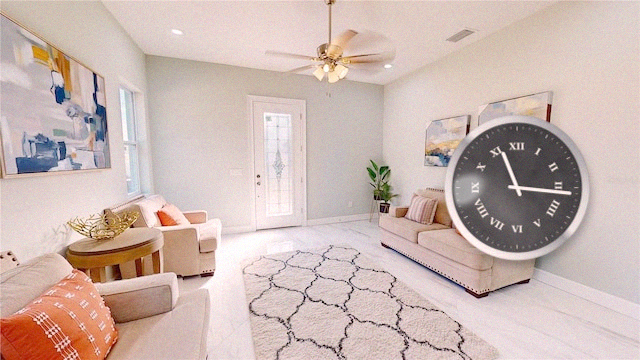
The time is {"hour": 11, "minute": 16}
